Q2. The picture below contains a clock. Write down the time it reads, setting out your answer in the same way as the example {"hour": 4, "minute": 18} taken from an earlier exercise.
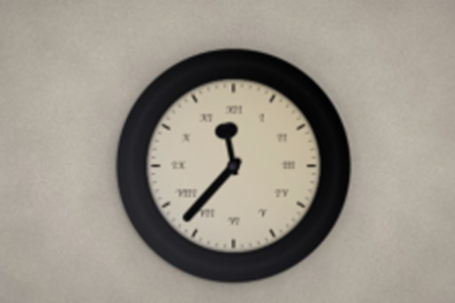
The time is {"hour": 11, "minute": 37}
